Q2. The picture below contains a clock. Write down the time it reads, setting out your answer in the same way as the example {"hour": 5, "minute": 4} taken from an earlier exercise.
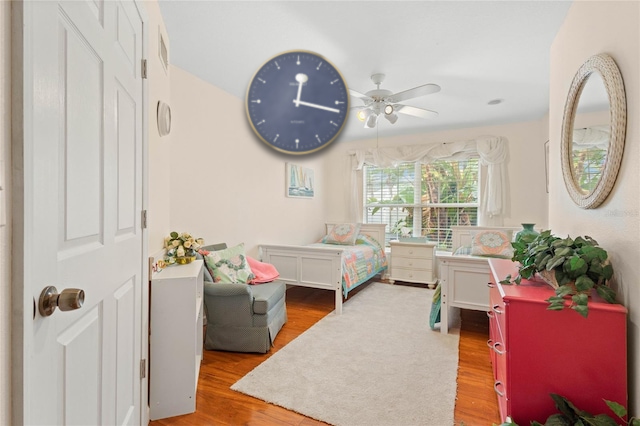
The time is {"hour": 12, "minute": 17}
